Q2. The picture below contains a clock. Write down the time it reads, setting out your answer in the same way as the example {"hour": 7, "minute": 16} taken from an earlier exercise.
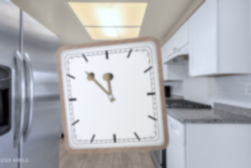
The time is {"hour": 11, "minute": 53}
